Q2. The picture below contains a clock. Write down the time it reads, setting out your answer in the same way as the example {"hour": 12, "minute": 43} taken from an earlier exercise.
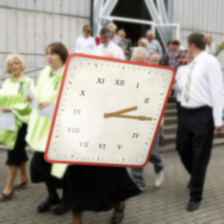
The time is {"hour": 2, "minute": 15}
